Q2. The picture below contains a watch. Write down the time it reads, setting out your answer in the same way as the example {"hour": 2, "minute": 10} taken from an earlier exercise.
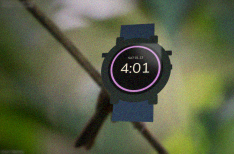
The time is {"hour": 4, "minute": 1}
